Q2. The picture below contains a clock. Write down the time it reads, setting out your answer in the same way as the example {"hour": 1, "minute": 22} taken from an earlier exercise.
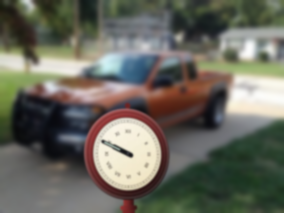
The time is {"hour": 9, "minute": 49}
